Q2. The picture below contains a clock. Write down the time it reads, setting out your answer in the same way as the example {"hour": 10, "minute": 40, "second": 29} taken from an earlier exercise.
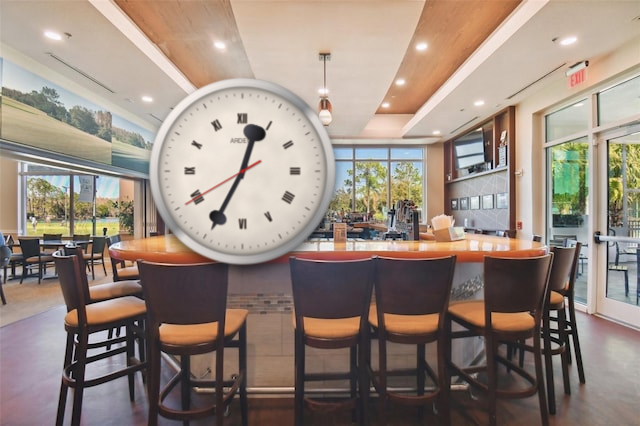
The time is {"hour": 12, "minute": 34, "second": 40}
